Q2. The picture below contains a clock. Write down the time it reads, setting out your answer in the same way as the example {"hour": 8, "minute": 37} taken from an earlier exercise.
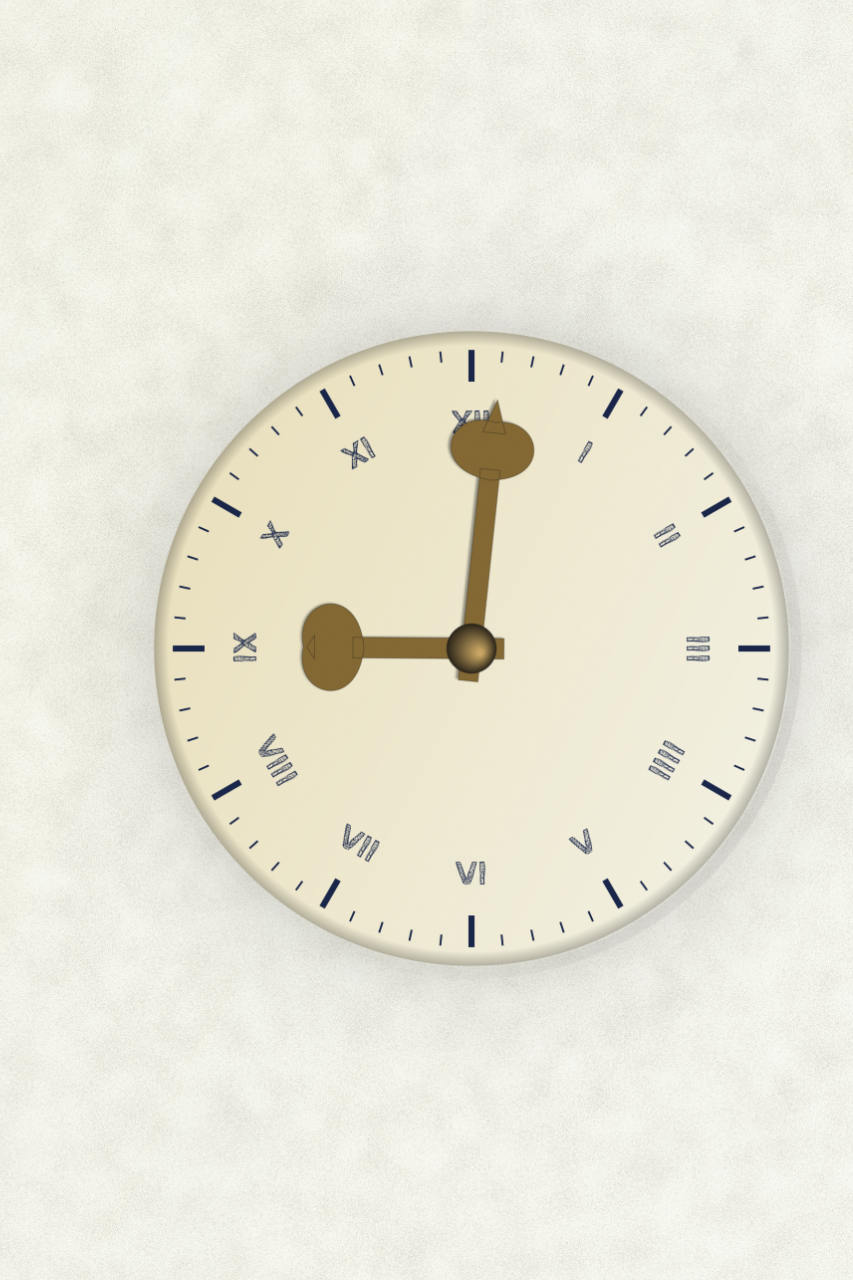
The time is {"hour": 9, "minute": 1}
